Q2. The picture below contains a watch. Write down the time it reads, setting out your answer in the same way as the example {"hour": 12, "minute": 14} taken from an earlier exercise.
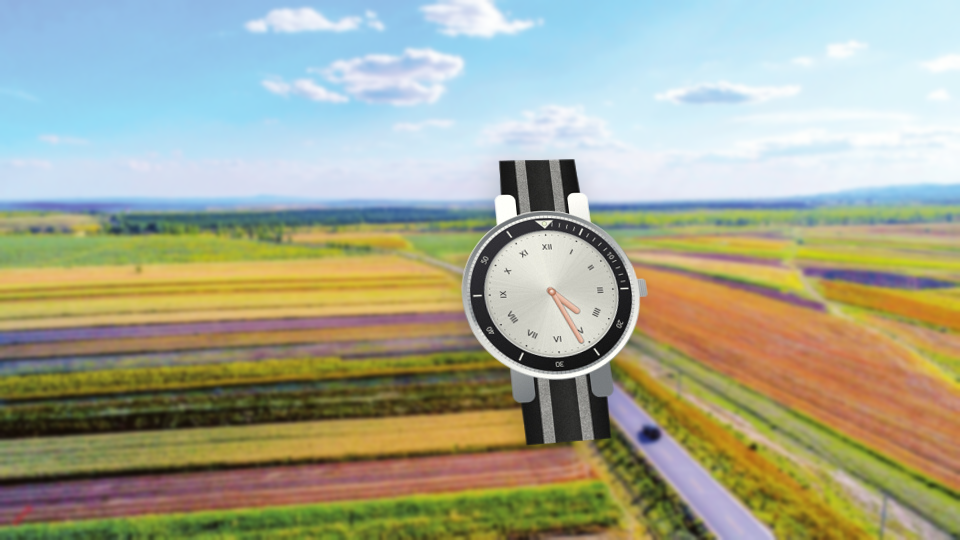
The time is {"hour": 4, "minute": 26}
